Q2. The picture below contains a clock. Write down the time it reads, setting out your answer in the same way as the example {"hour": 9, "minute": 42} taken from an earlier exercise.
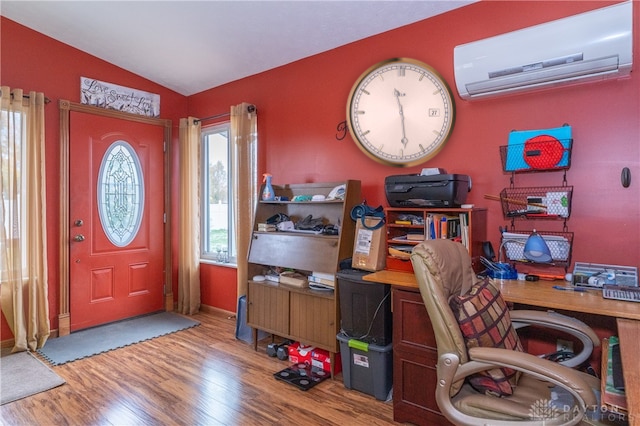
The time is {"hour": 11, "minute": 29}
